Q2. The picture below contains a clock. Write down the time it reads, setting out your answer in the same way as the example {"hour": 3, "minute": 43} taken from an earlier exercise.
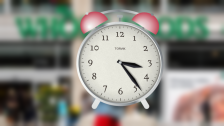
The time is {"hour": 3, "minute": 24}
